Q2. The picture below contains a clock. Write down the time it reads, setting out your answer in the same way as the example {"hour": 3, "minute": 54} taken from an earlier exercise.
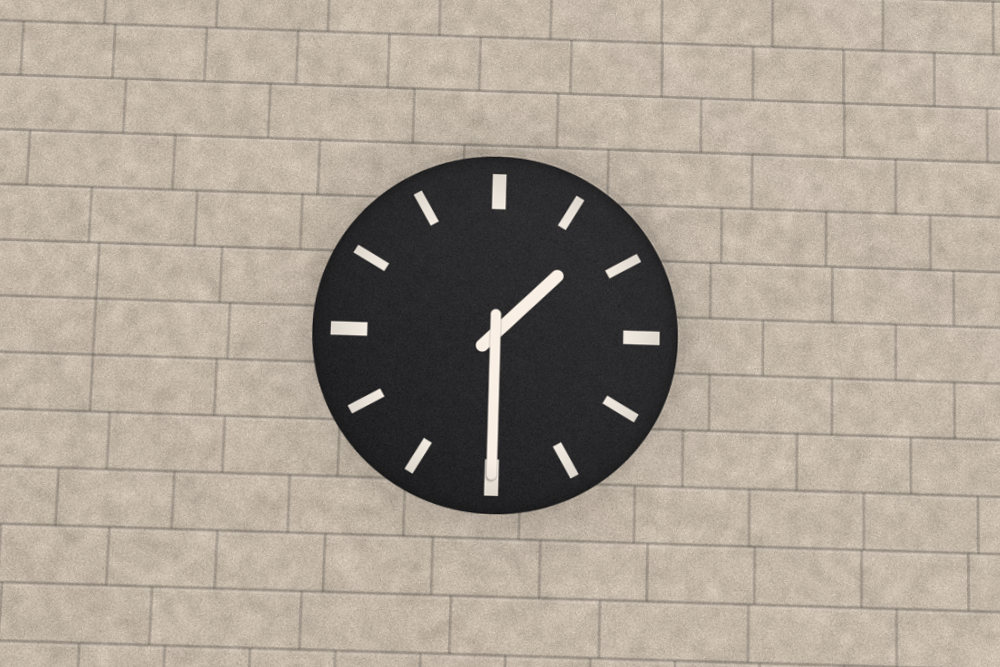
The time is {"hour": 1, "minute": 30}
